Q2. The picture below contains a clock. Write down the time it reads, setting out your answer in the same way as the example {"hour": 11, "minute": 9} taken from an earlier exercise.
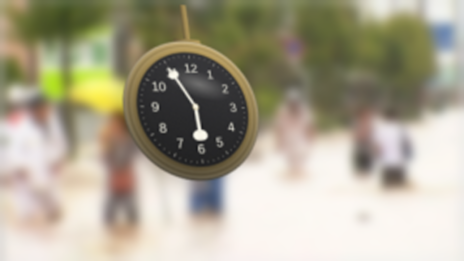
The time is {"hour": 5, "minute": 55}
